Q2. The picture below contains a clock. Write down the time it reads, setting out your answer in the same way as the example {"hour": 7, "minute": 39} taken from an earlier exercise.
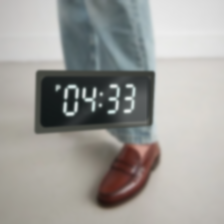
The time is {"hour": 4, "minute": 33}
